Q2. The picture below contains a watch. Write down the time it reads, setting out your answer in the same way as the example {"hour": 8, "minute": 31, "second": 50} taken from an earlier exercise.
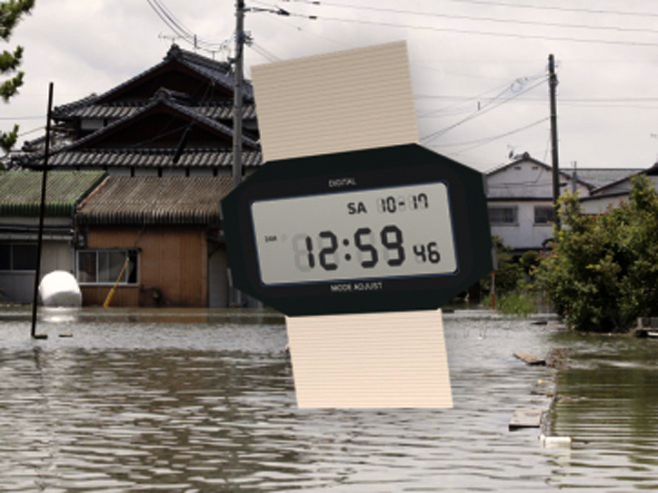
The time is {"hour": 12, "minute": 59, "second": 46}
